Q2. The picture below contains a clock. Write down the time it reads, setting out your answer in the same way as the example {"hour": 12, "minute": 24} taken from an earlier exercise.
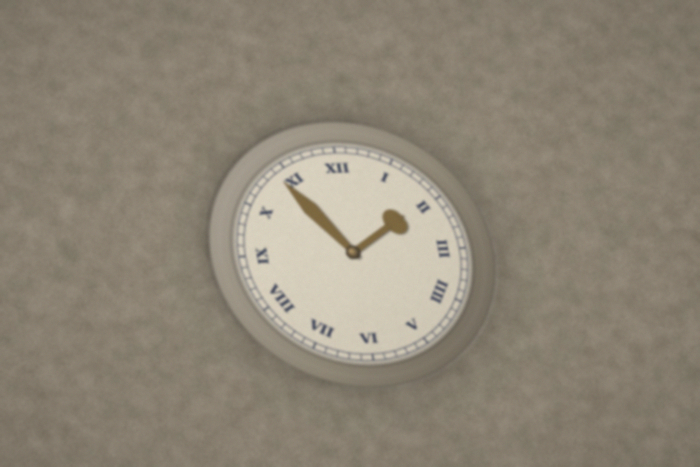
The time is {"hour": 1, "minute": 54}
